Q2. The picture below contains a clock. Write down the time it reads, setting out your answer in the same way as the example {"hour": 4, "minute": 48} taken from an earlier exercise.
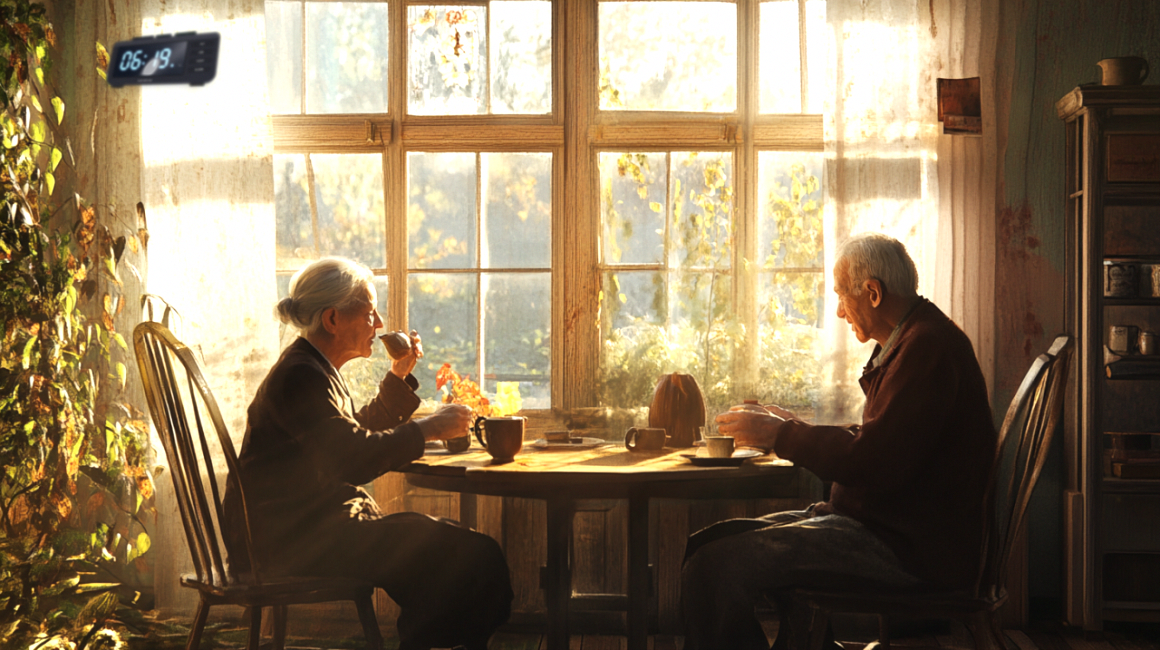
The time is {"hour": 6, "minute": 19}
